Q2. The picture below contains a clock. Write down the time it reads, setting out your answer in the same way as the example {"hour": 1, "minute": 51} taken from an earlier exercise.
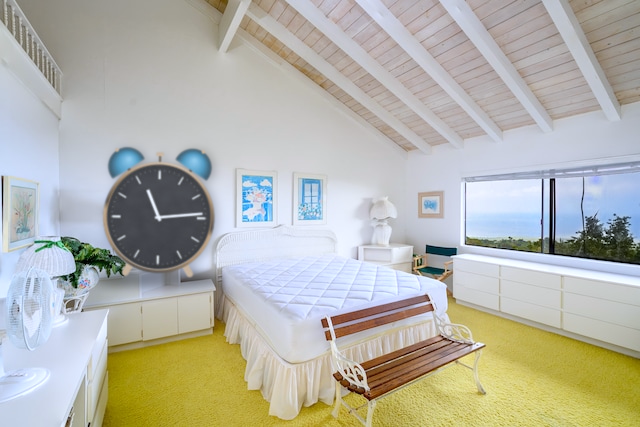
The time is {"hour": 11, "minute": 14}
